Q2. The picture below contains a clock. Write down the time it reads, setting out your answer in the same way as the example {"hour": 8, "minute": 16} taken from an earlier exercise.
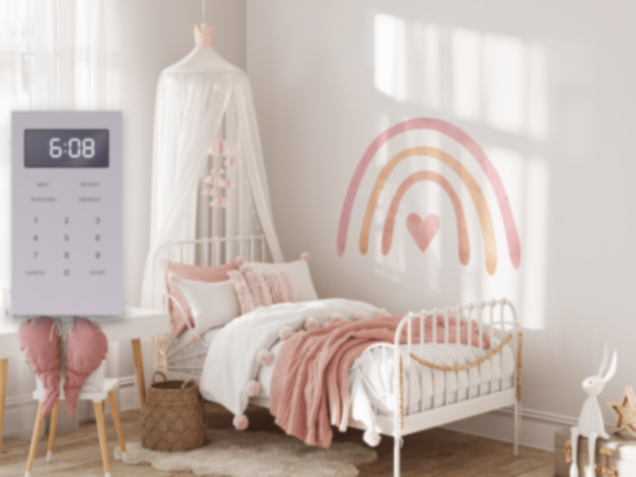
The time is {"hour": 6, "minute": 8}
